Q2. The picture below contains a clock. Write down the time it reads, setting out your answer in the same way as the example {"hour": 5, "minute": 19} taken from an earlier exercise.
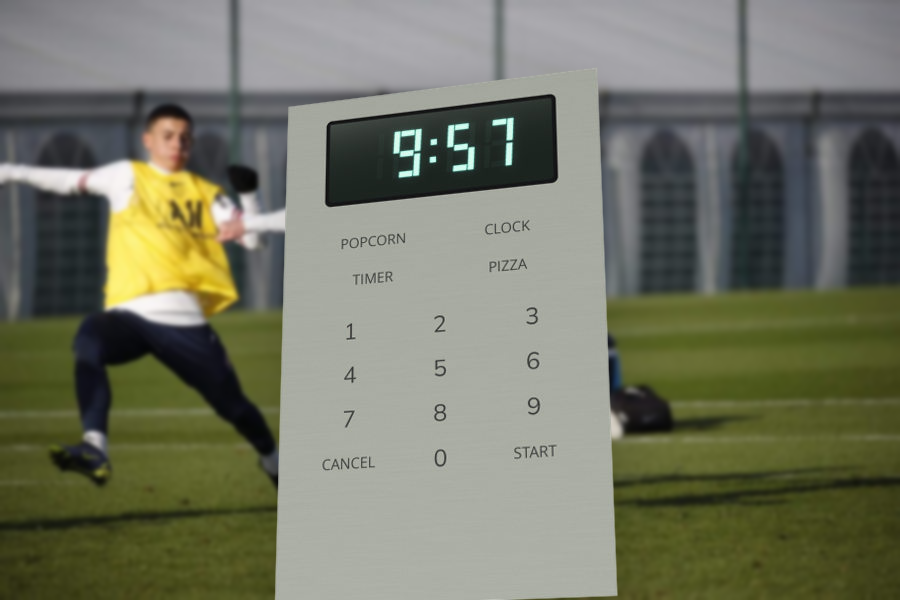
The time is {"hour": 9, "minute": 57}
